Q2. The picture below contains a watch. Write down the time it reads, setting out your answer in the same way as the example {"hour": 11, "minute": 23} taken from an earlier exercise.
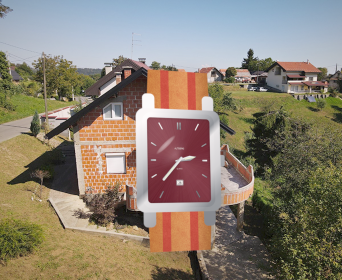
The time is {"hour": 2, "minute": 37}
